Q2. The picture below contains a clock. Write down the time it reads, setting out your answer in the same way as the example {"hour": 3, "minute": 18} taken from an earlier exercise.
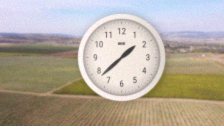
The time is {"hour": 1, "minute": 38}
